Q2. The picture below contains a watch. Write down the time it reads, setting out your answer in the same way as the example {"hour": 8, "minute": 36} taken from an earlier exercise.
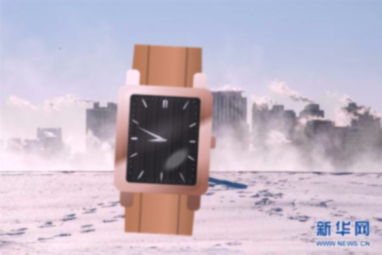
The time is {"hour": 8, "minute": 49}
